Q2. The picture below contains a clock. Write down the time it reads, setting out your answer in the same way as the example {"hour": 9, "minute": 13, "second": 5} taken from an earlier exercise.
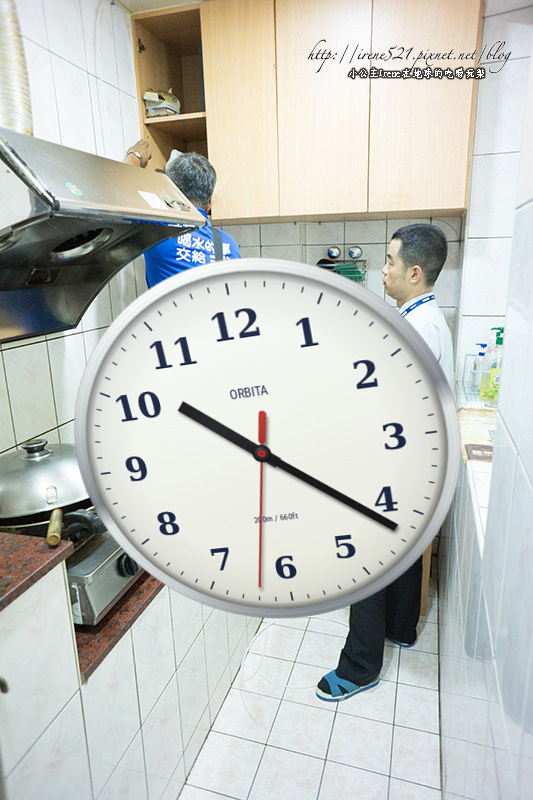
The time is {"hour": 10, "minute": 21, "second": 32}
